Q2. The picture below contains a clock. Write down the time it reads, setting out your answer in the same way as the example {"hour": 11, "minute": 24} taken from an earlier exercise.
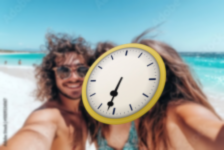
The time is {"hour": 6, "minute": 32}
